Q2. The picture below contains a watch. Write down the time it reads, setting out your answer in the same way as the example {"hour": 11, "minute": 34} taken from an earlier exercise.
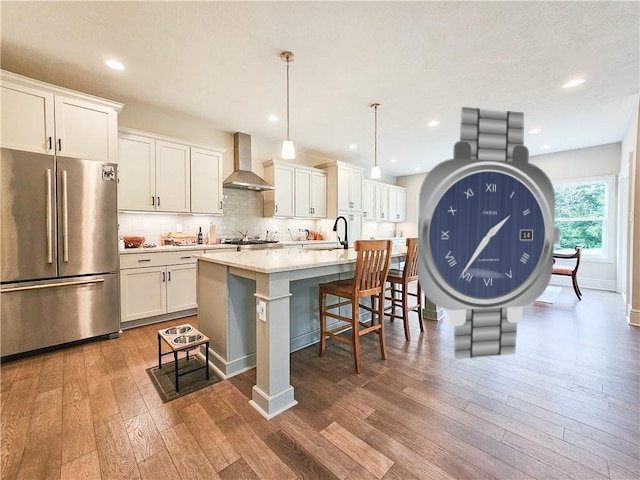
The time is {"hour": 1, "minute": 36}
